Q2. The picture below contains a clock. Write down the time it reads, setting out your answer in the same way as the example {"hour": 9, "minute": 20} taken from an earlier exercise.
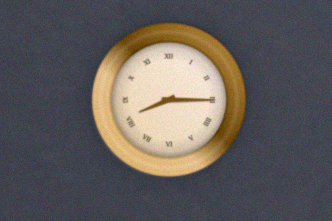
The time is {"hour": 8, "minute": 15}
